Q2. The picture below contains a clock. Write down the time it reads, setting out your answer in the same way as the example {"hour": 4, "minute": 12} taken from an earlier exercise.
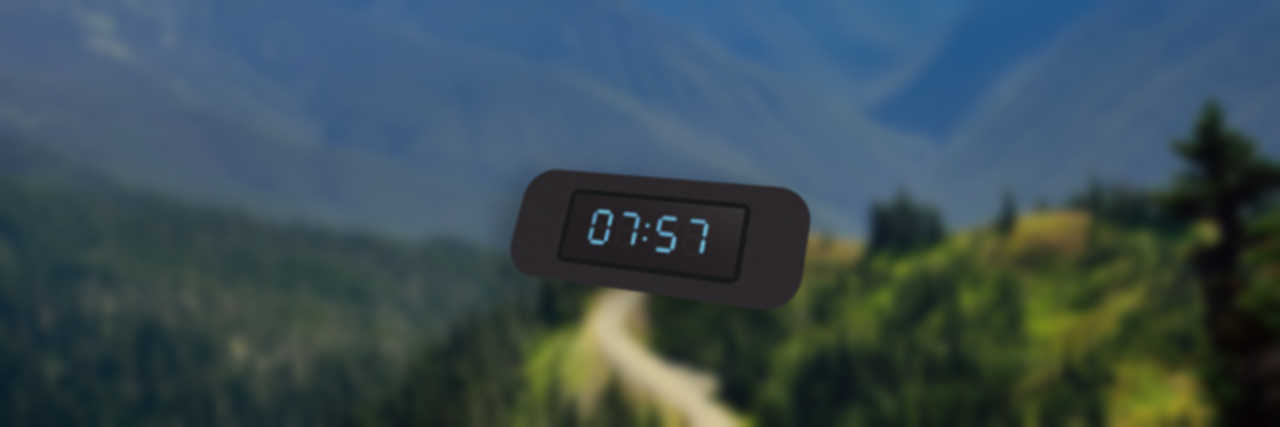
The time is {"hour": 7, "minute": 57}
